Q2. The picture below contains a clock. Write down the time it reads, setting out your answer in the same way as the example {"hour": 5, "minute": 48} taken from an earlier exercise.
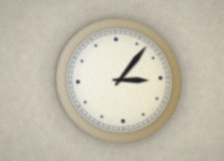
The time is {"hour": 3, "minute": 7}
